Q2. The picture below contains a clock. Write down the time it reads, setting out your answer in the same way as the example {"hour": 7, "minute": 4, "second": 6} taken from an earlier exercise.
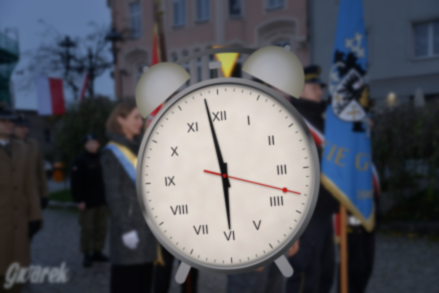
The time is {"hour": 5, "minute": 58, "second": 18}
